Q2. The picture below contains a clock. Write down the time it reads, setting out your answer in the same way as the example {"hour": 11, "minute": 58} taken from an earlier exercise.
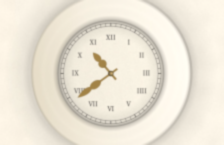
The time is {"hour": 10, "minute": 39}
